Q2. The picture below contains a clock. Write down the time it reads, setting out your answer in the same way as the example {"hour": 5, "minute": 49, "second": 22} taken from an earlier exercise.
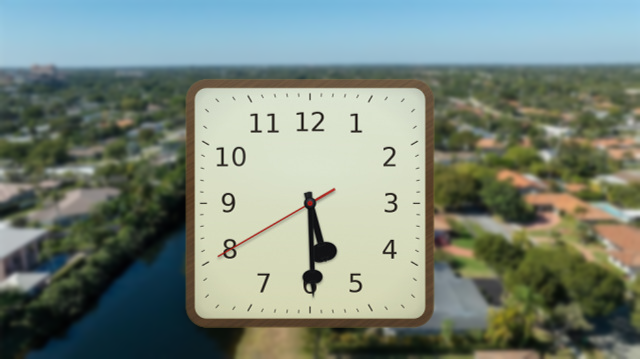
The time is {"hour": 5, "minute": 29, "second": 40}
